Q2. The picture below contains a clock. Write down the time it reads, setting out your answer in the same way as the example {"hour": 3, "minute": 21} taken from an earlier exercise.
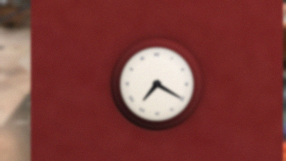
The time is {"hour": 7, "minute": 20}
